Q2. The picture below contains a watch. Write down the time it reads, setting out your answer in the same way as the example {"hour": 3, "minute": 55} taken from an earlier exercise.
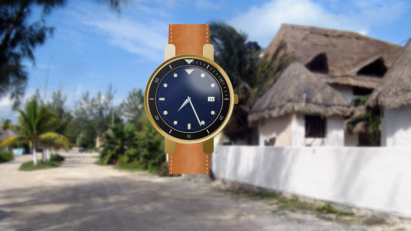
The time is {"hour": 7, "minute": 26}
